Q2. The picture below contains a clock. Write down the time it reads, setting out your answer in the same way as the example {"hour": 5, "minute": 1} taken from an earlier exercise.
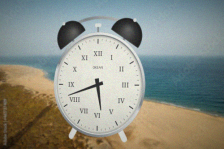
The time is {"hour": 5, "minute": 42}
